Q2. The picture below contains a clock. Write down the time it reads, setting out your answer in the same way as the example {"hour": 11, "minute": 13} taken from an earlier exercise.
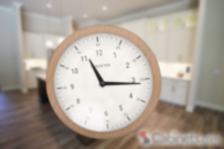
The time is {"hour": 11, "minute": 16}
